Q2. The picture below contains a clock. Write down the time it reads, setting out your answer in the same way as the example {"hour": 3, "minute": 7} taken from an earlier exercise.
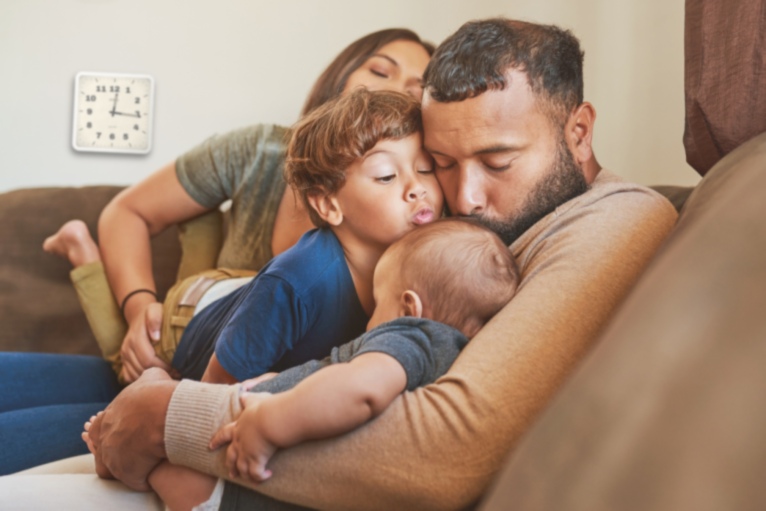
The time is {"hour": 12, "minute": 16}
